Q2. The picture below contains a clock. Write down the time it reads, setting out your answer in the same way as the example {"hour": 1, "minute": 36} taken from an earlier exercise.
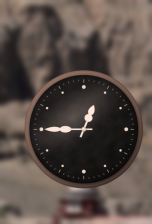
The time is {"hour": 12, "minute": 45}
